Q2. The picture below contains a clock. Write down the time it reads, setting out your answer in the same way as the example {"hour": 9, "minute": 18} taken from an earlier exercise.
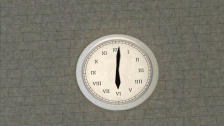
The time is {"hour": 6, "minute": 1}
